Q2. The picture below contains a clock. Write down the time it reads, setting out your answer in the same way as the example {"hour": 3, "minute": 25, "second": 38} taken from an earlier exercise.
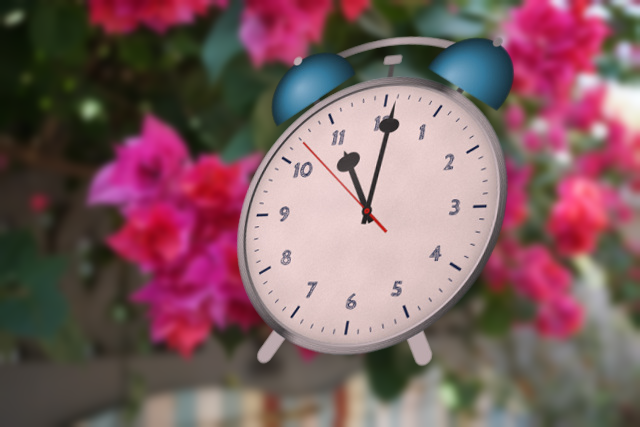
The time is {"hour": 11, "minute": 0, "second": 52}
